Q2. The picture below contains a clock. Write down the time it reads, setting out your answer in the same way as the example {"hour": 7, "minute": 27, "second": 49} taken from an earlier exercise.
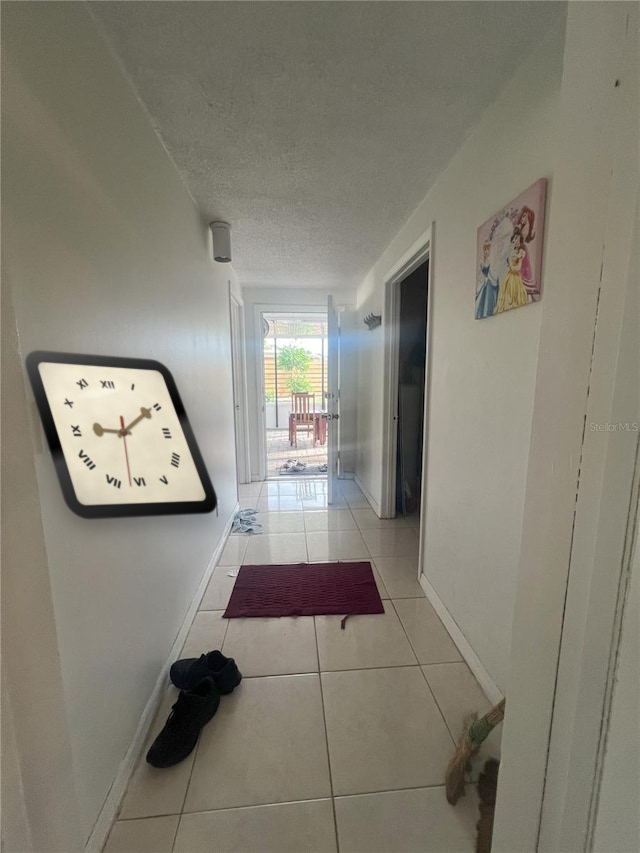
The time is {"hour": 9, "minute": 9, "second": 32}
